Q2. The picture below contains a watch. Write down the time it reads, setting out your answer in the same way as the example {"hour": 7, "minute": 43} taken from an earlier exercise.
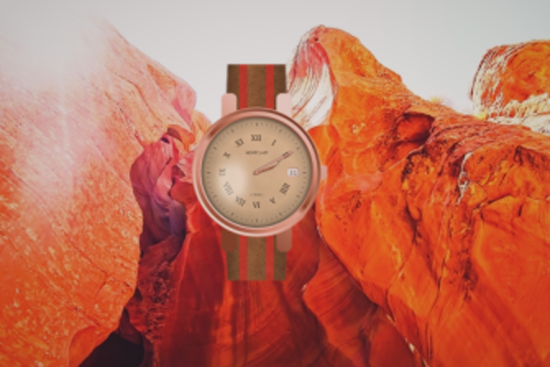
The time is {"hour": 2, "minute": 10}
